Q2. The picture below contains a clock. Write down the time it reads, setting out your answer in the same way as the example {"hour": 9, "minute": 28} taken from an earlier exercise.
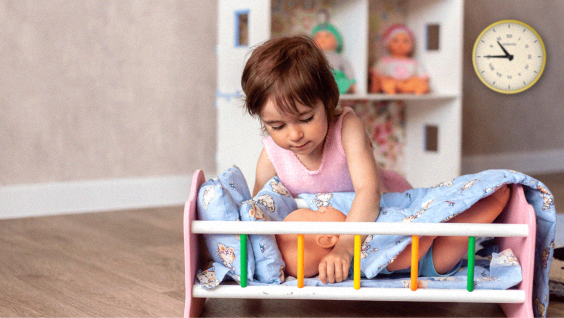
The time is {"hour": 10, "minute": 45}
